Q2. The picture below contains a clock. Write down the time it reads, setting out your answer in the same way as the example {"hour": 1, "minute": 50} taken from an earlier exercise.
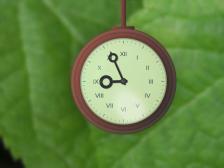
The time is {"hour": 8, "minute": 56}
